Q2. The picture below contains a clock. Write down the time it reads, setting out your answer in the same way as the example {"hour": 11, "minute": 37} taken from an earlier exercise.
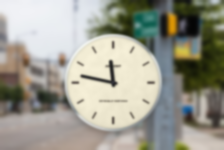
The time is {"hour": 11, "minute": 47}
